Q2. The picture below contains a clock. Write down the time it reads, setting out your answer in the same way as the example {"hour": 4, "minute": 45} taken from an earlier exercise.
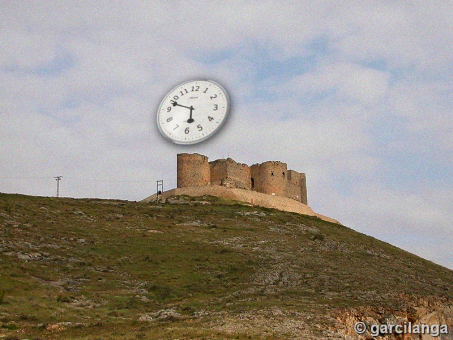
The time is {"hour": 5, "minute": 48}
